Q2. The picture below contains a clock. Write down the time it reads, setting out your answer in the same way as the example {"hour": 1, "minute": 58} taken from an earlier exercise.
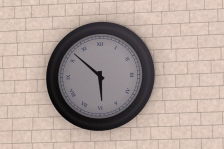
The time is {"hour": 5, "minute": 52}
